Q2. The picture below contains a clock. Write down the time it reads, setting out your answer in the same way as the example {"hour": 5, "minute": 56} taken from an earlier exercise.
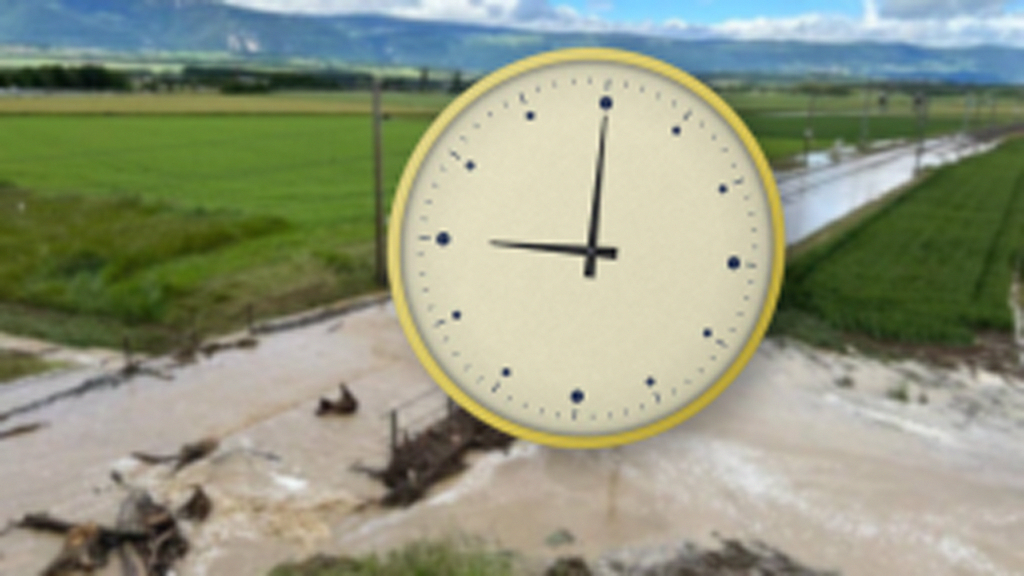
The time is {"hour": 9, "minute": 0}
